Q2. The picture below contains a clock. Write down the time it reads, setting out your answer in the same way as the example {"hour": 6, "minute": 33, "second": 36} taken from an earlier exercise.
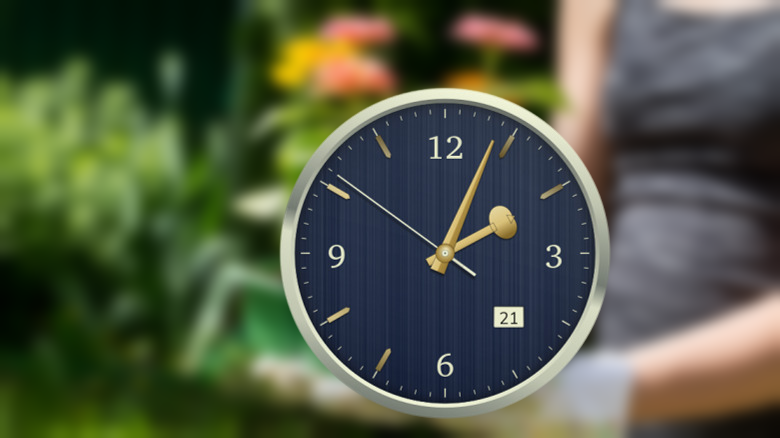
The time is {"hour": 2, "minute": 3, "second": 51}
